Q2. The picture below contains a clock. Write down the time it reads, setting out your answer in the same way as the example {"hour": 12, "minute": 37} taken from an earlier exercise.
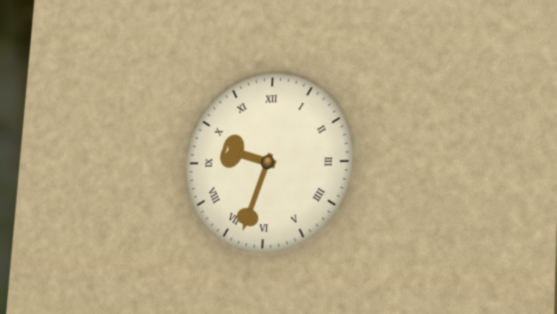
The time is {"hour": 9, "minute": 33}
